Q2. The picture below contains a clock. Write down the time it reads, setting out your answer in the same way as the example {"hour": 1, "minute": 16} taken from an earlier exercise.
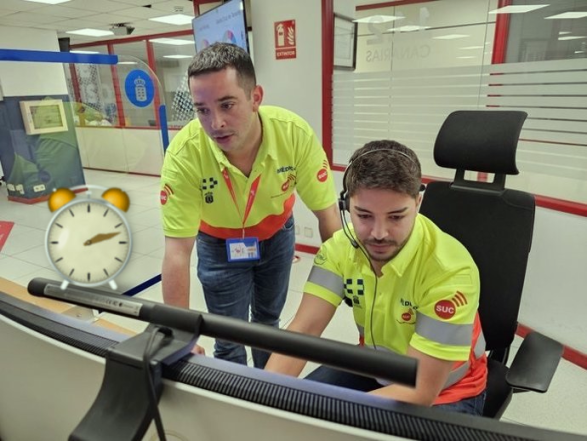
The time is {"hour": 2, "minute": 12}
